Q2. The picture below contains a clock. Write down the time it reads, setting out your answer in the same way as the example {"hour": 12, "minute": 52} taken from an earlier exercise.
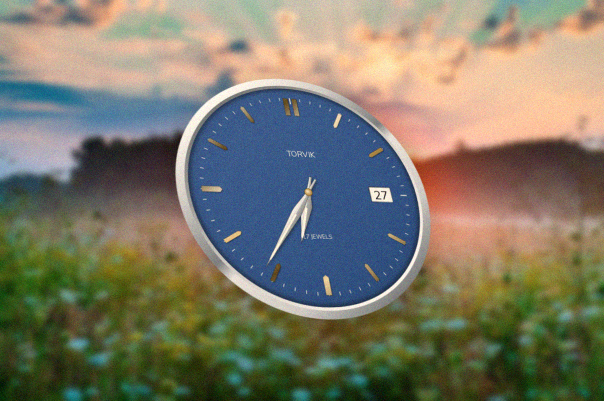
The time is {"hour": 6, "minute": 36}
